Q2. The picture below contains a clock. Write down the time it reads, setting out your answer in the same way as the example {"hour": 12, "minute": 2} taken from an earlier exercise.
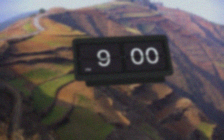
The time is {"hour": 9, "minute": 0}
